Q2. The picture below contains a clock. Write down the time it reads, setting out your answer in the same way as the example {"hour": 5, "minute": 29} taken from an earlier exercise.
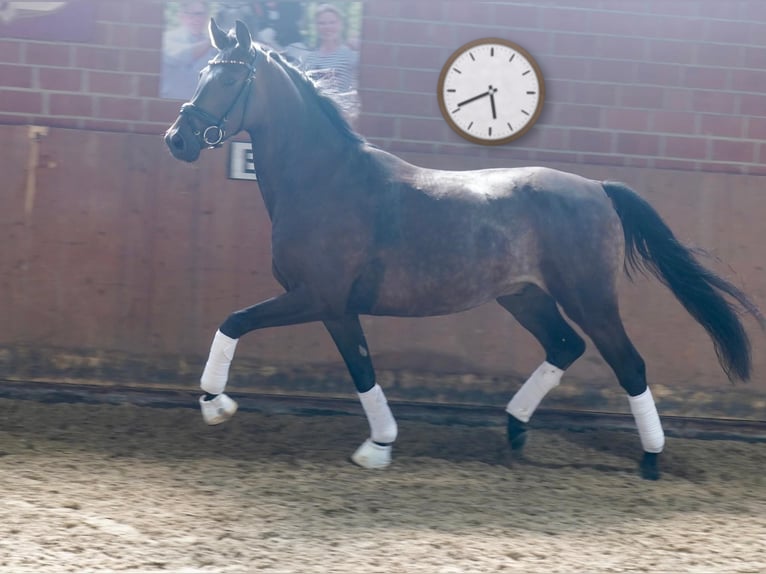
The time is {"hour": 5, "minute": 41}
